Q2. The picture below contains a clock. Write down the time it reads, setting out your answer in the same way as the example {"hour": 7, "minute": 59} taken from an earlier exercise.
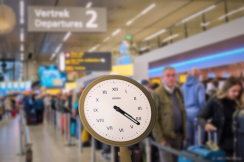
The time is {"hour": 4, "minute": 22}
